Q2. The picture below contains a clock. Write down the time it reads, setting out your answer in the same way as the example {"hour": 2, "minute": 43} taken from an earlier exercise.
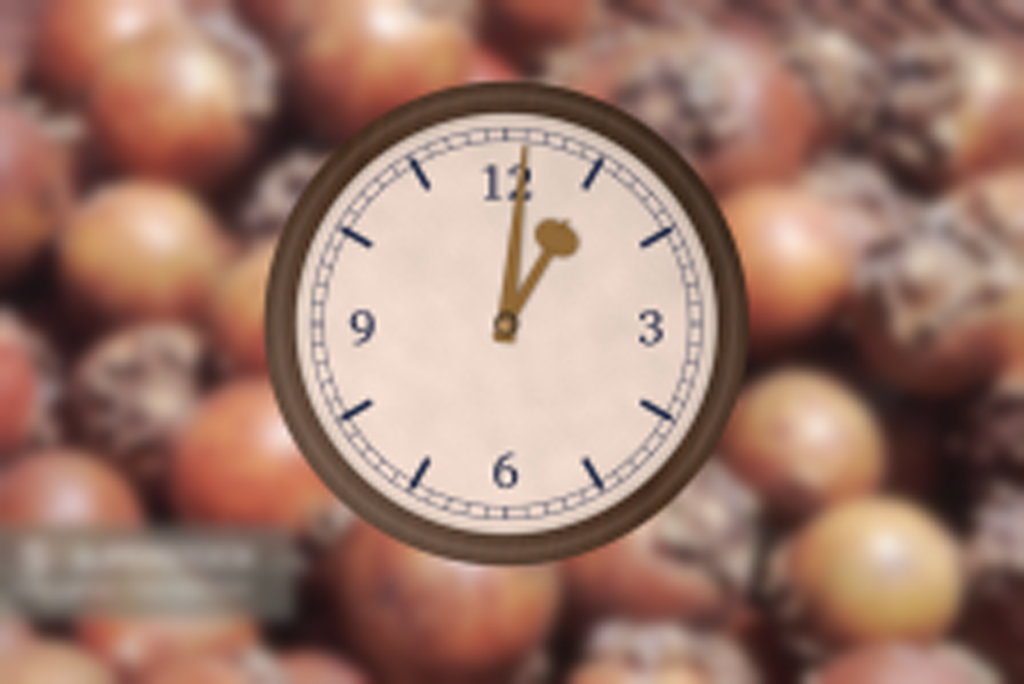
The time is {"hour": 1, "minute": 1}
